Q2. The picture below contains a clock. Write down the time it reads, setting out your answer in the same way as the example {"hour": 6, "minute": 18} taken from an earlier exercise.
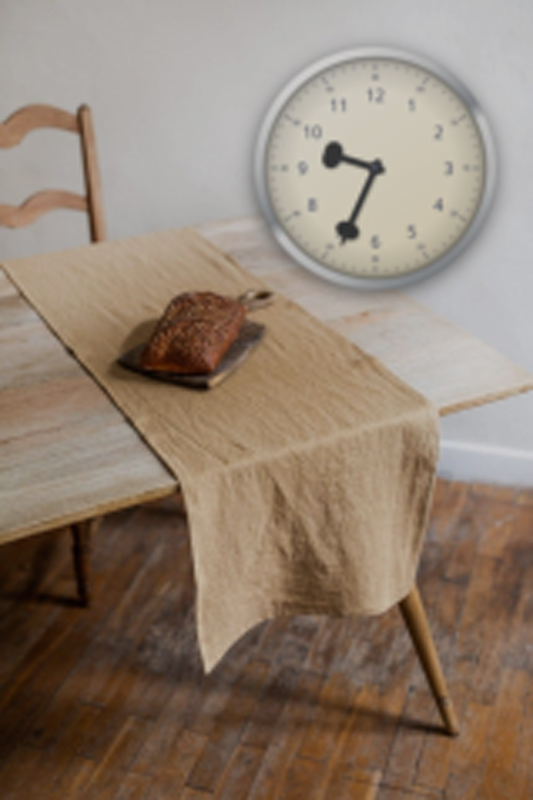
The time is {"hour": 9, "minute": 34}
